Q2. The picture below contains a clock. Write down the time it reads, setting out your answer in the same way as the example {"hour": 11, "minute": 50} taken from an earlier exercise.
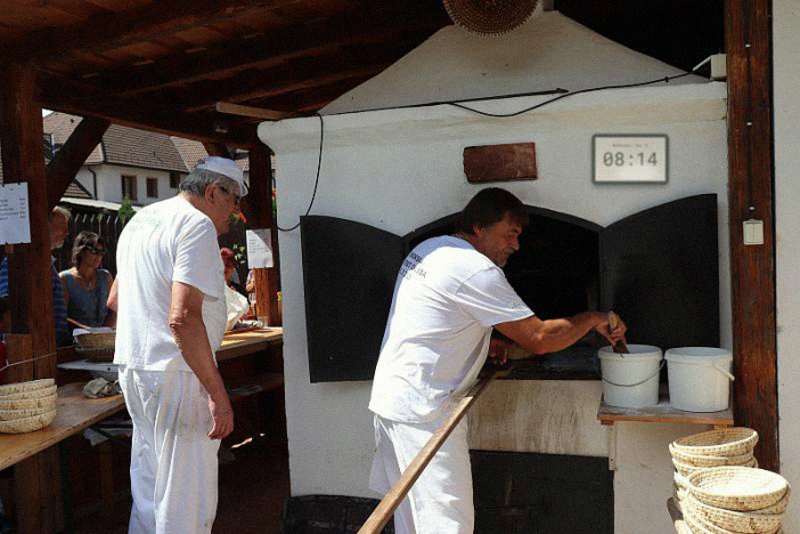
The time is {"hour": 8, "minute": 14}
